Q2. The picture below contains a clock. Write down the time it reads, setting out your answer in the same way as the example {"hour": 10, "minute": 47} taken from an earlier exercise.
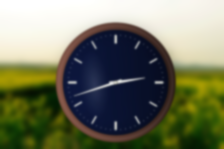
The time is {"hour": 2, "minute": 42}
